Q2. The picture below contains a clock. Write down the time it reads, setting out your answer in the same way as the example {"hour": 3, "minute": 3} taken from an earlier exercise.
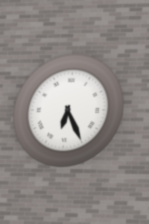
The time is {"hour": 6, "minute": 25}
